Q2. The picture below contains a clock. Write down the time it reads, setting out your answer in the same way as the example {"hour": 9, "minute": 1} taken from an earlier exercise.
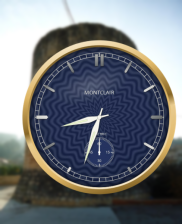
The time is {"hour": 8, "minute": 33}
